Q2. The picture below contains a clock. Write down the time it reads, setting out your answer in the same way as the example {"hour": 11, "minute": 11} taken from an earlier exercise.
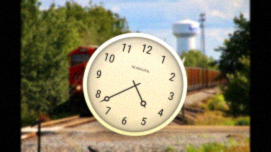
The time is {"hour": 4, "minute": 38}
